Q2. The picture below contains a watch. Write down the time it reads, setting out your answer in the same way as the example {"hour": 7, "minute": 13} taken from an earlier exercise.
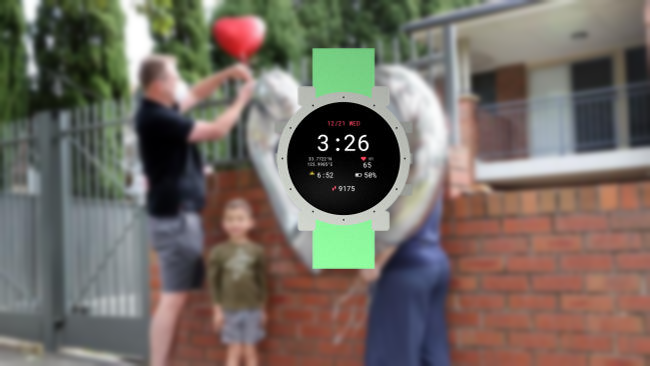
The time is {"hour": 3, "minute": 26}
